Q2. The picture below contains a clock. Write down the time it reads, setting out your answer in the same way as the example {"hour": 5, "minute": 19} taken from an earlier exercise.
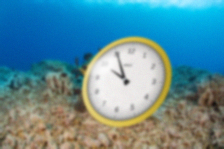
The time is {"hour": 9, "minute": 55}
